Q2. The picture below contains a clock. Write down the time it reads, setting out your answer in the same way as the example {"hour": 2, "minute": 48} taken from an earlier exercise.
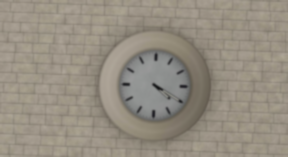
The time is {"hour": 4, "minute": 20}
